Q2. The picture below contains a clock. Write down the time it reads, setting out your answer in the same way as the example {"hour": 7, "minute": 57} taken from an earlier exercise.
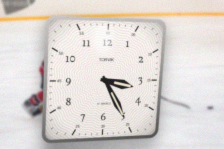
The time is {"hour": 3, "minute": 25}
